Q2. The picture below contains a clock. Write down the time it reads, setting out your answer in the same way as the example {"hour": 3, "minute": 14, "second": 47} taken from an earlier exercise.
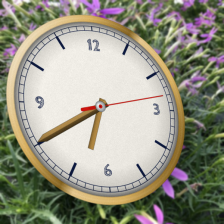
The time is {"hour": 6, "minute": 40, "second": 13}
